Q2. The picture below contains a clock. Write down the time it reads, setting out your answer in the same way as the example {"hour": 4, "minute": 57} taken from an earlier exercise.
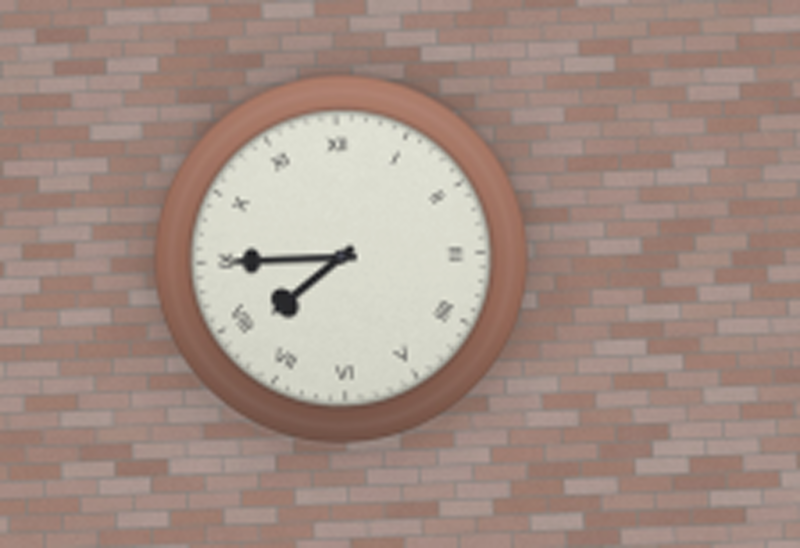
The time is {"hour": 7, "minute": 45}
